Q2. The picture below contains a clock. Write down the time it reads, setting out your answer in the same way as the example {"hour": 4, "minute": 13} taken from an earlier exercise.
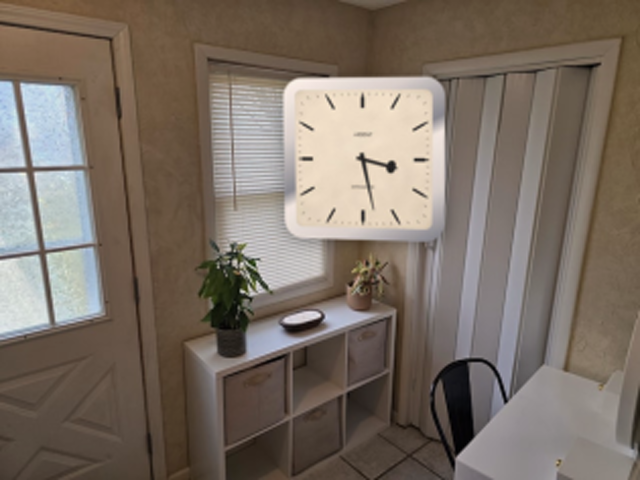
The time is {"hour": 3, "minute": 28}
